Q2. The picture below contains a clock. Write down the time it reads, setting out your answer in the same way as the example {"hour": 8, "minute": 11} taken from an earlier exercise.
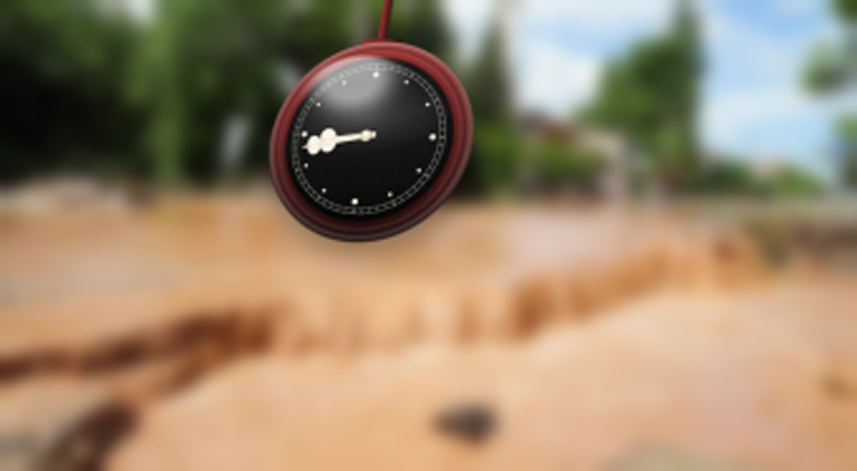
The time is {"hour": 8, "minute": 43}
